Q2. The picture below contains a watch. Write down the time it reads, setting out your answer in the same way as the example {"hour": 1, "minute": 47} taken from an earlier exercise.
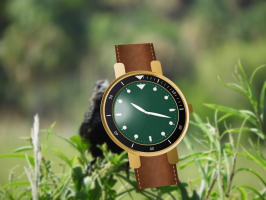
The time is {"hour": 10, "minute": 18}
